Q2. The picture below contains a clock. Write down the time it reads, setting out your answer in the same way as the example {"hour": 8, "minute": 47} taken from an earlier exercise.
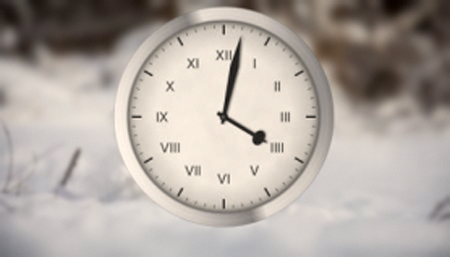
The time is {"hour": 4, "minute": 2}
